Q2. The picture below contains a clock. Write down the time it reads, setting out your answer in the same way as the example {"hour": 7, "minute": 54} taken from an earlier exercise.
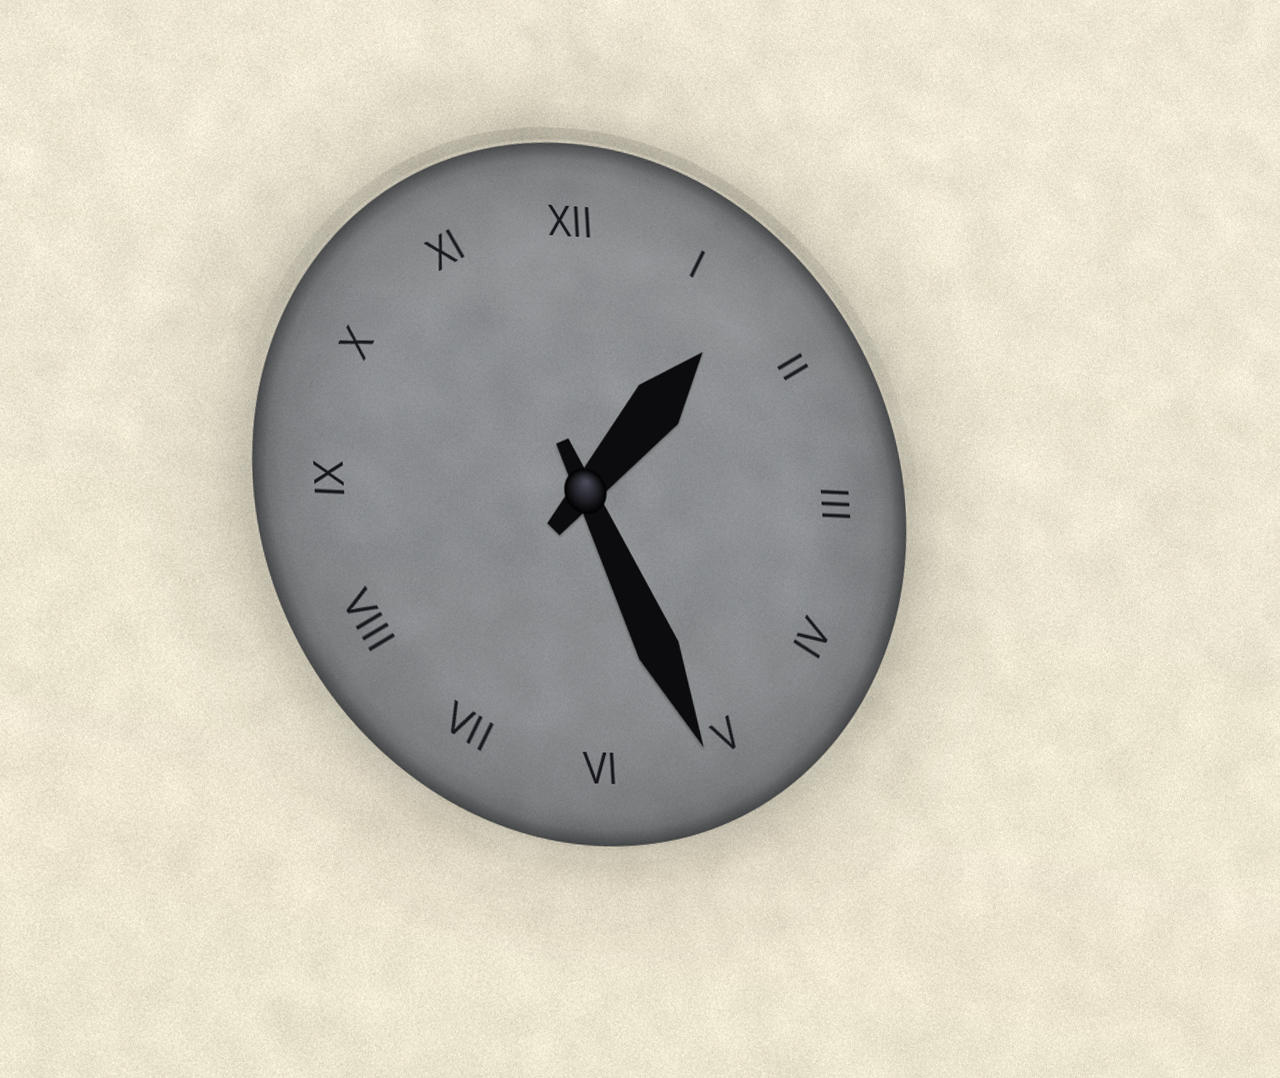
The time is {"hour": 1, "minute": 26}
